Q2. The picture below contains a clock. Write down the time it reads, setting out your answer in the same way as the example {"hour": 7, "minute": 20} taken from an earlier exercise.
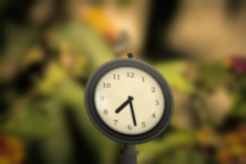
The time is {"hour": 7, "minute": 28}
